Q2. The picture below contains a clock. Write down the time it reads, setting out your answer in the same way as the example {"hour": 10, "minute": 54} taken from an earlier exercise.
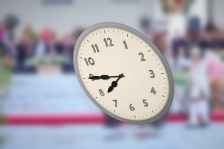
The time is {"hour": 7, "minute": 45}
